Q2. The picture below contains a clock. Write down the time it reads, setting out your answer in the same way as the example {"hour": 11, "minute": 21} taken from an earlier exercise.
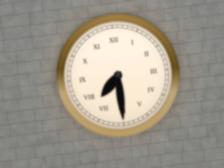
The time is {"hour": 7, "minute": 30}
